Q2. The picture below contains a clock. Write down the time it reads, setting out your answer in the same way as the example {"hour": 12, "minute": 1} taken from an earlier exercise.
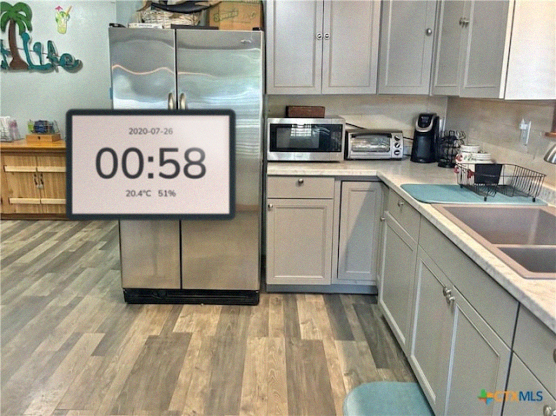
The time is {"hour": 0, "minute": 58}
